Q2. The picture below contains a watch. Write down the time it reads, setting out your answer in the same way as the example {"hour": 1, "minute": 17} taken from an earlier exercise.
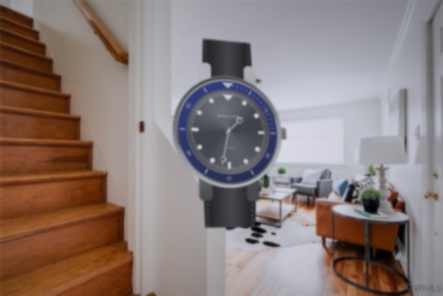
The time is {"hour": 1, "minute": 32}
